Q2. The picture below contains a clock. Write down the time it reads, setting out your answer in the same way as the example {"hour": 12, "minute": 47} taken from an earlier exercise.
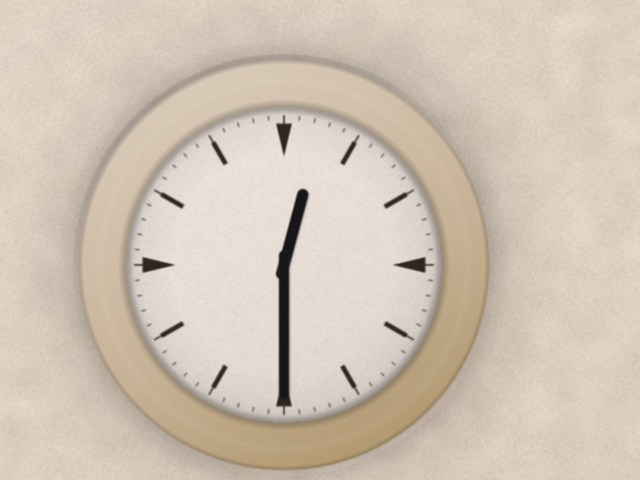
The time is {"hour": 12, "minute": 30}
